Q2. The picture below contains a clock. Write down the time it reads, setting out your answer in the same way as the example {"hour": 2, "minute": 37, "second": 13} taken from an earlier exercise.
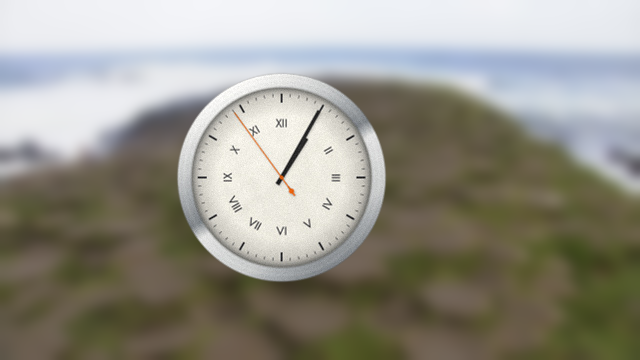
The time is {"hour": 1, "minute": 4, "second": 54}
